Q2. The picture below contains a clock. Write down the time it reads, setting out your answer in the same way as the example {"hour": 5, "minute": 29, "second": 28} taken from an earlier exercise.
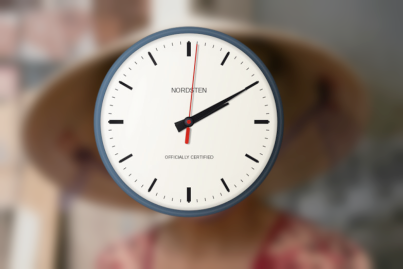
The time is {"hour": 2, "minute": 10, "second": 1}
